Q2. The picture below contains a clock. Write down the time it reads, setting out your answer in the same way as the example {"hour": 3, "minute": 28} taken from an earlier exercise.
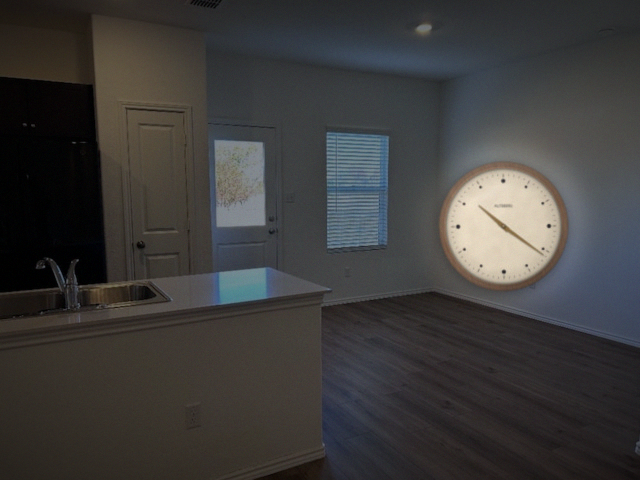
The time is {"hour": 10, "minute": 21}
